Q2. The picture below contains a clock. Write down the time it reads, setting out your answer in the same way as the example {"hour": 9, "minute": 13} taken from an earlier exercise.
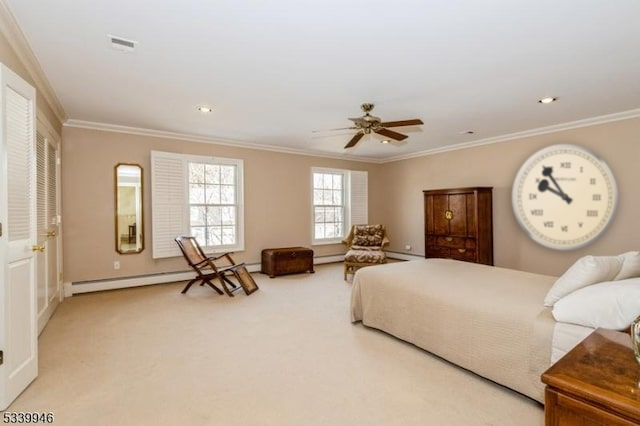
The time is {"hour": 9, "minute": 54}
